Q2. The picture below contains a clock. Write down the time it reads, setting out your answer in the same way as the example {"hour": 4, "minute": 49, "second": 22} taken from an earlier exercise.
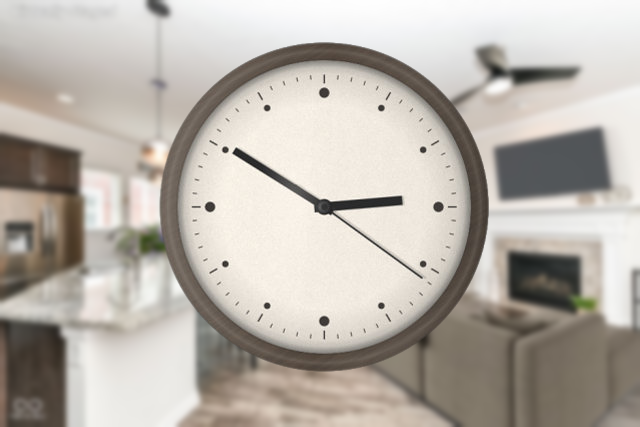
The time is {"hour": 2, "minute": 50, "second": 21}
